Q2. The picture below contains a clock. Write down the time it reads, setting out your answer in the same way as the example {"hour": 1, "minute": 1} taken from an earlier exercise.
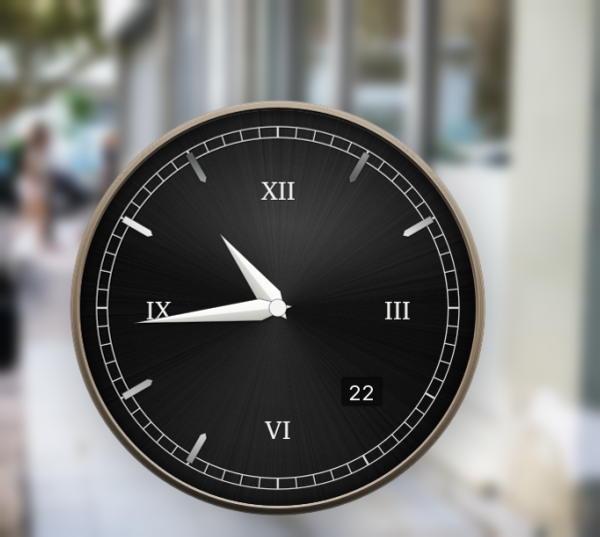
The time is {"hour": 10, "minute": 44}
